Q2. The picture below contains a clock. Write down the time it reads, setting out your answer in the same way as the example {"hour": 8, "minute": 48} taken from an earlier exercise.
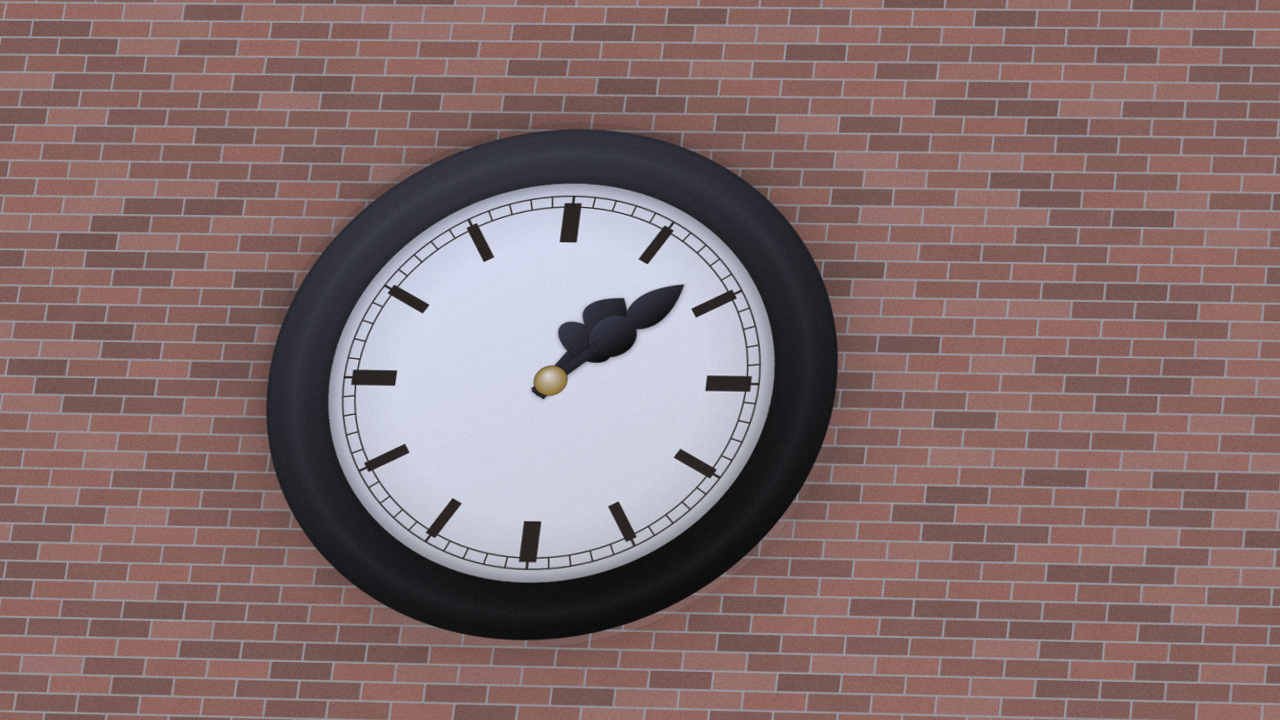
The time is {"hour": 1, "minute": 8}
